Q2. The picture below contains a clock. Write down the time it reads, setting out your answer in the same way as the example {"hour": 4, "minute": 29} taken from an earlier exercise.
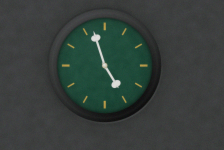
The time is {"hour": 4, "minute": 57}
